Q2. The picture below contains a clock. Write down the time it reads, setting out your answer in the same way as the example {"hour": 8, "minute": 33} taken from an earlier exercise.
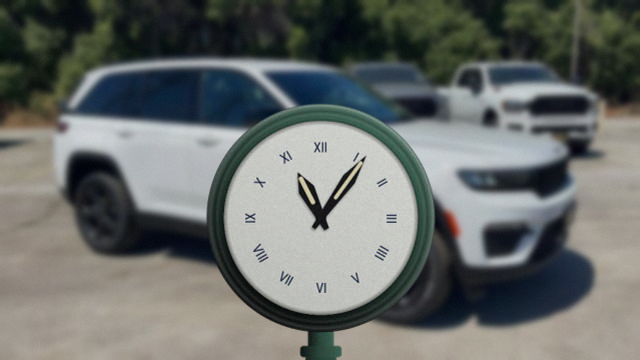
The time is {"hour": 11, "minute": 6}
